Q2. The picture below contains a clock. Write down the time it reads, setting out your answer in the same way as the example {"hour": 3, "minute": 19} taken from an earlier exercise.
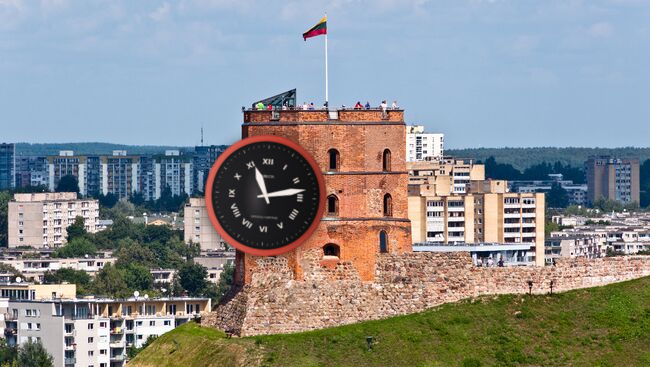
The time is {"hour": 11, "minute": 13}
